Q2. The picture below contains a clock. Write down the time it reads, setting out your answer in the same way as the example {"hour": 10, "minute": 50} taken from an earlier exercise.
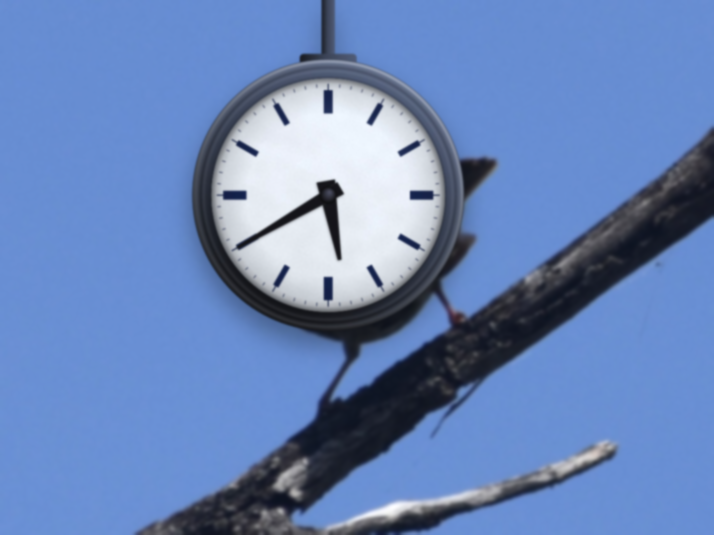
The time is {"hour": 5, "minute": 40}
